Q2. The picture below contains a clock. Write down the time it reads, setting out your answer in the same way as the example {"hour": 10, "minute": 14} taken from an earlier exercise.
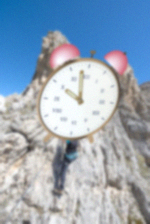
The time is {"hour": 9, "minute": 58}
